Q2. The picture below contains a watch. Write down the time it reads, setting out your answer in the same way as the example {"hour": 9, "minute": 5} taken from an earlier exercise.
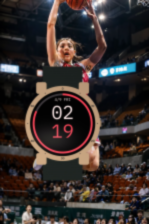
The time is {"hour": 2, "minute": 19}
